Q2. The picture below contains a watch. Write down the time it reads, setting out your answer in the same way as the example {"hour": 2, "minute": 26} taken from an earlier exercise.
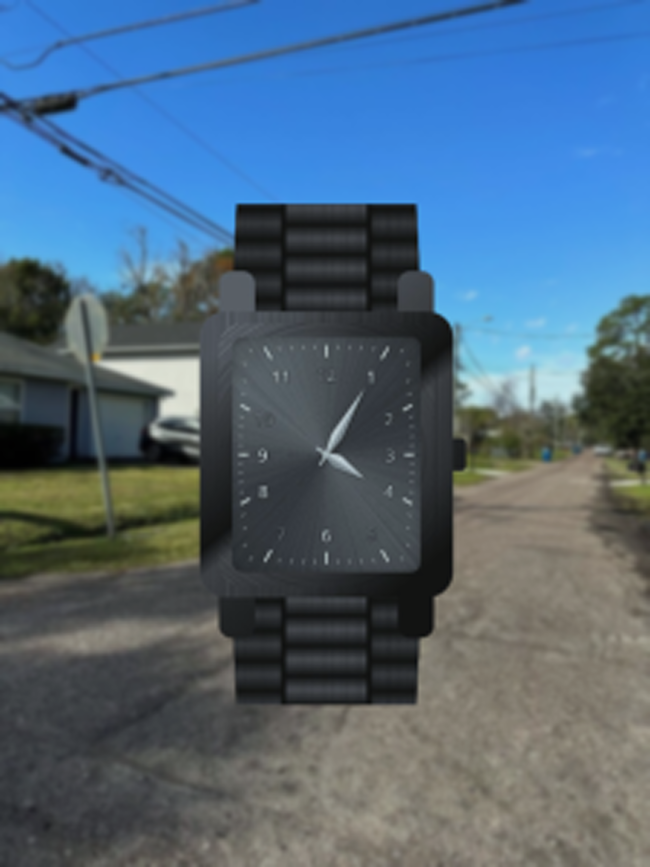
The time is {"hour": 4, "minute": 5}
